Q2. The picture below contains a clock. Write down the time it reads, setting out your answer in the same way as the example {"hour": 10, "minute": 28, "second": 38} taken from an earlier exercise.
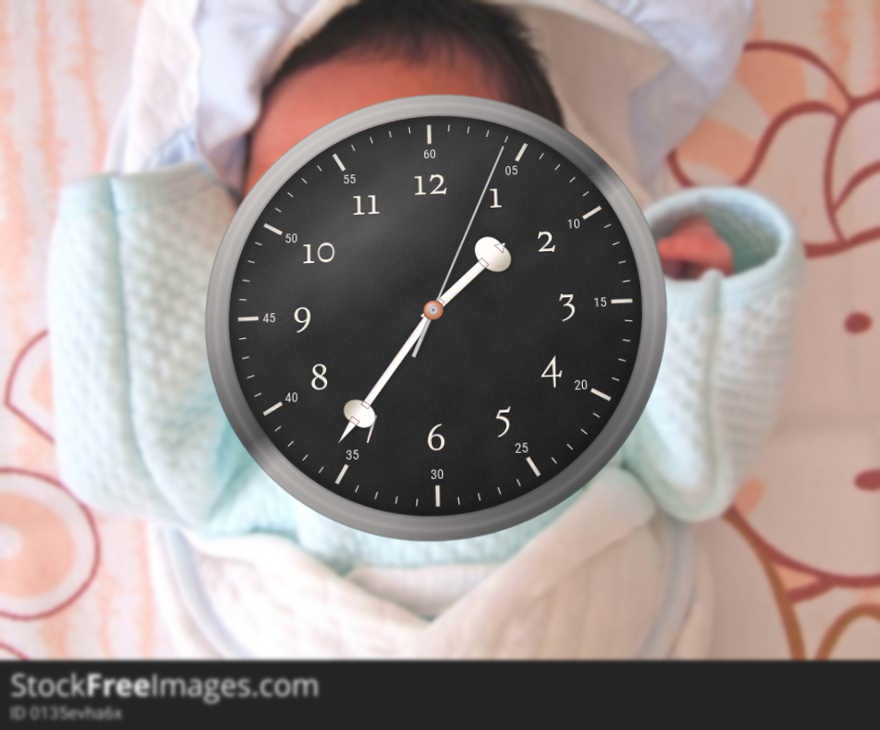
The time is {"hour": 1, "minute": 36, "second": 4}
